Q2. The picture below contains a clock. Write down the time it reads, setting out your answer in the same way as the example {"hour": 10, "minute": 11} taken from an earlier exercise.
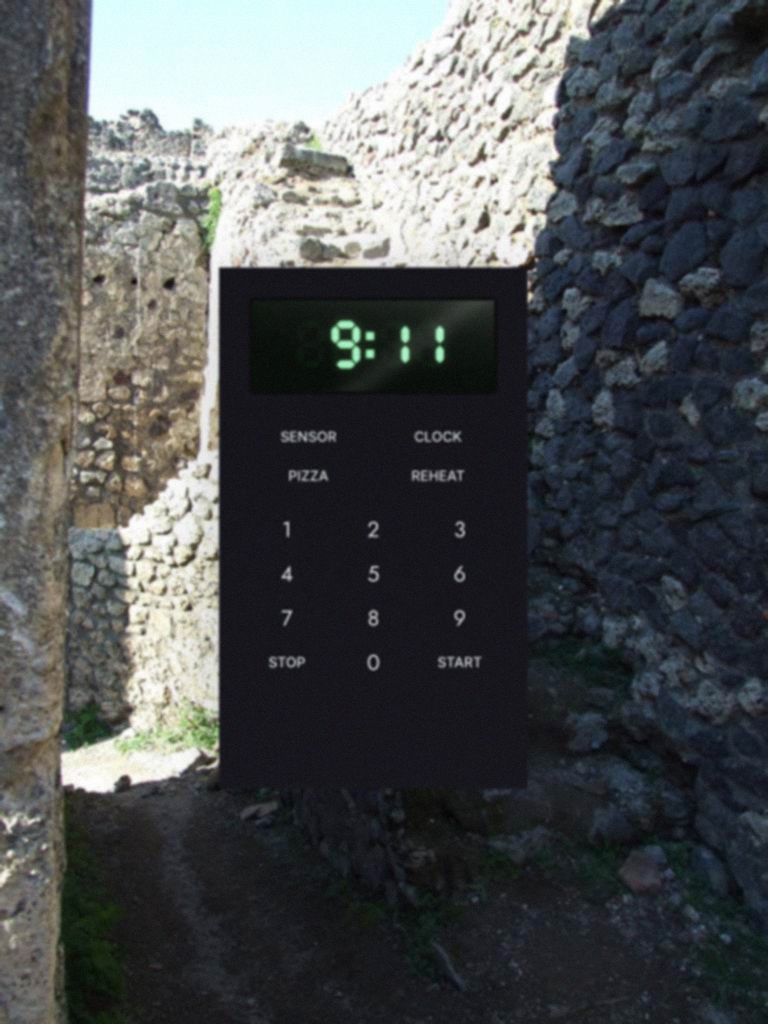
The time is {"hour": 9, "minute": 11}
